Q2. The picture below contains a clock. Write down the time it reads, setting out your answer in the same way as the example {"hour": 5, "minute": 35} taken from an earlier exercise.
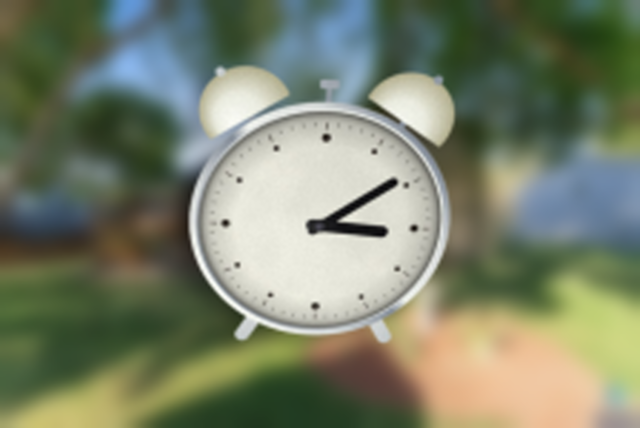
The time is {"hour": 3, "minute": 9}
